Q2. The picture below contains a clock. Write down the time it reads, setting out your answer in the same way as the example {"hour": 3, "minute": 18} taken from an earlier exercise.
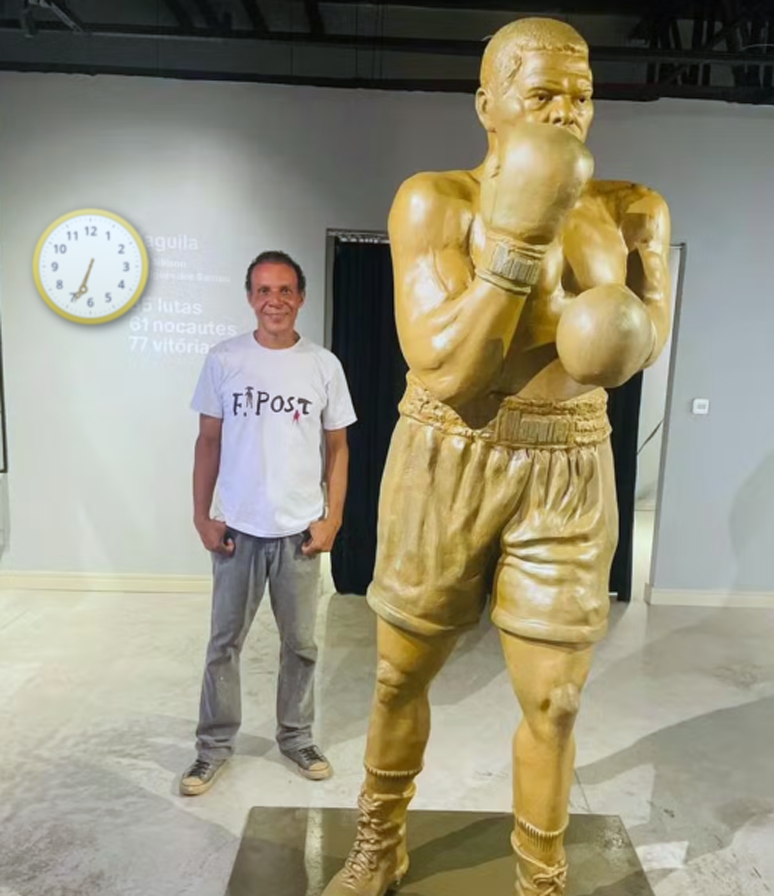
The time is {"hour": 6, "minute": 34}
